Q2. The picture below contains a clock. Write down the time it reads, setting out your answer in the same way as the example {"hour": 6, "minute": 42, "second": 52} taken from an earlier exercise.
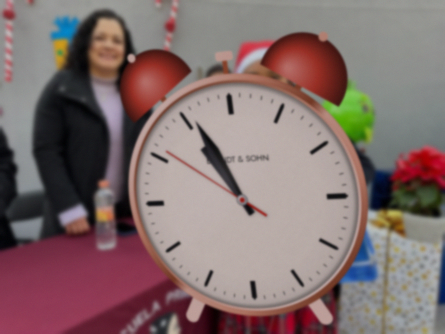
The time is {"hour": 10, "minute": 55, "second": 51}
